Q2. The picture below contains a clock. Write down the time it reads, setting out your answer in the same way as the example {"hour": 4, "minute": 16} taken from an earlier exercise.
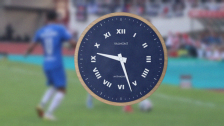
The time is {"hour": 9, "minute": 27}
